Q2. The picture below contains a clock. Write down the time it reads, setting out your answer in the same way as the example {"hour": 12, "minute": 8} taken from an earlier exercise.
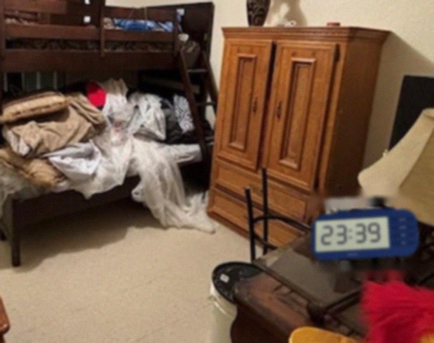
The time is {"hour": 23, "minute": 39}
